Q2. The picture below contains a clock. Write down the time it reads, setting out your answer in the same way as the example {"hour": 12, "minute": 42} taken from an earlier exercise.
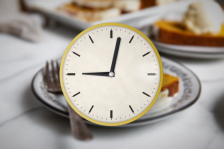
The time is {"hour": 9, "minute": 2}
